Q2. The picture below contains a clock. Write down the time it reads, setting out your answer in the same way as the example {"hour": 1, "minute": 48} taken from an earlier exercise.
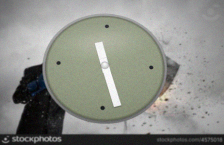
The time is {"hour": 11, "minute": 27}
